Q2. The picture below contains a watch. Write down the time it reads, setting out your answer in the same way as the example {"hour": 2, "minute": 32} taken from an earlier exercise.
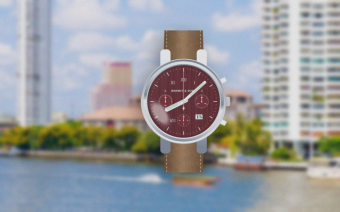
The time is {"hour": 8, "minute": 8}
